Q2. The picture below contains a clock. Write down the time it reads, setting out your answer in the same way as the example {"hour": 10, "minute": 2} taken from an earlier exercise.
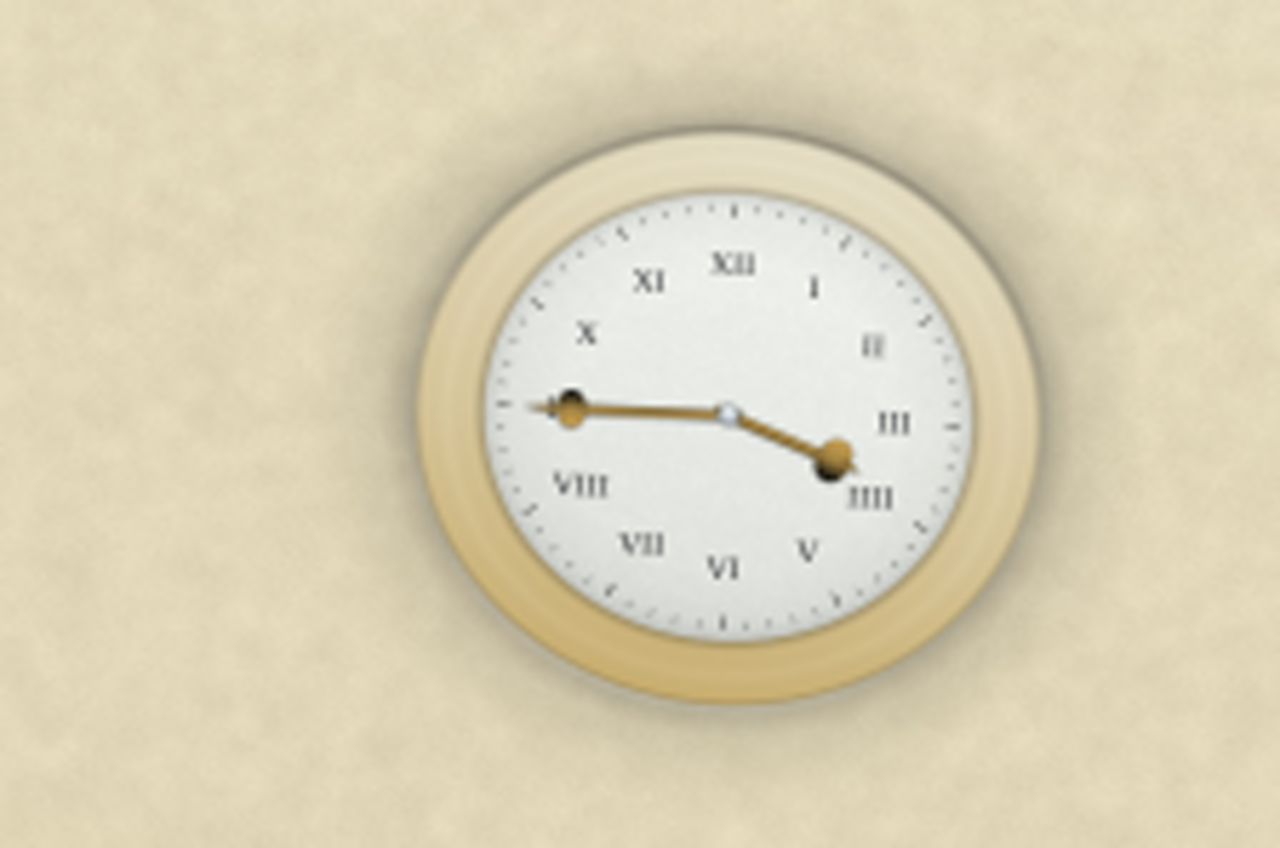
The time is {"hour": 3, "minute": 45}
